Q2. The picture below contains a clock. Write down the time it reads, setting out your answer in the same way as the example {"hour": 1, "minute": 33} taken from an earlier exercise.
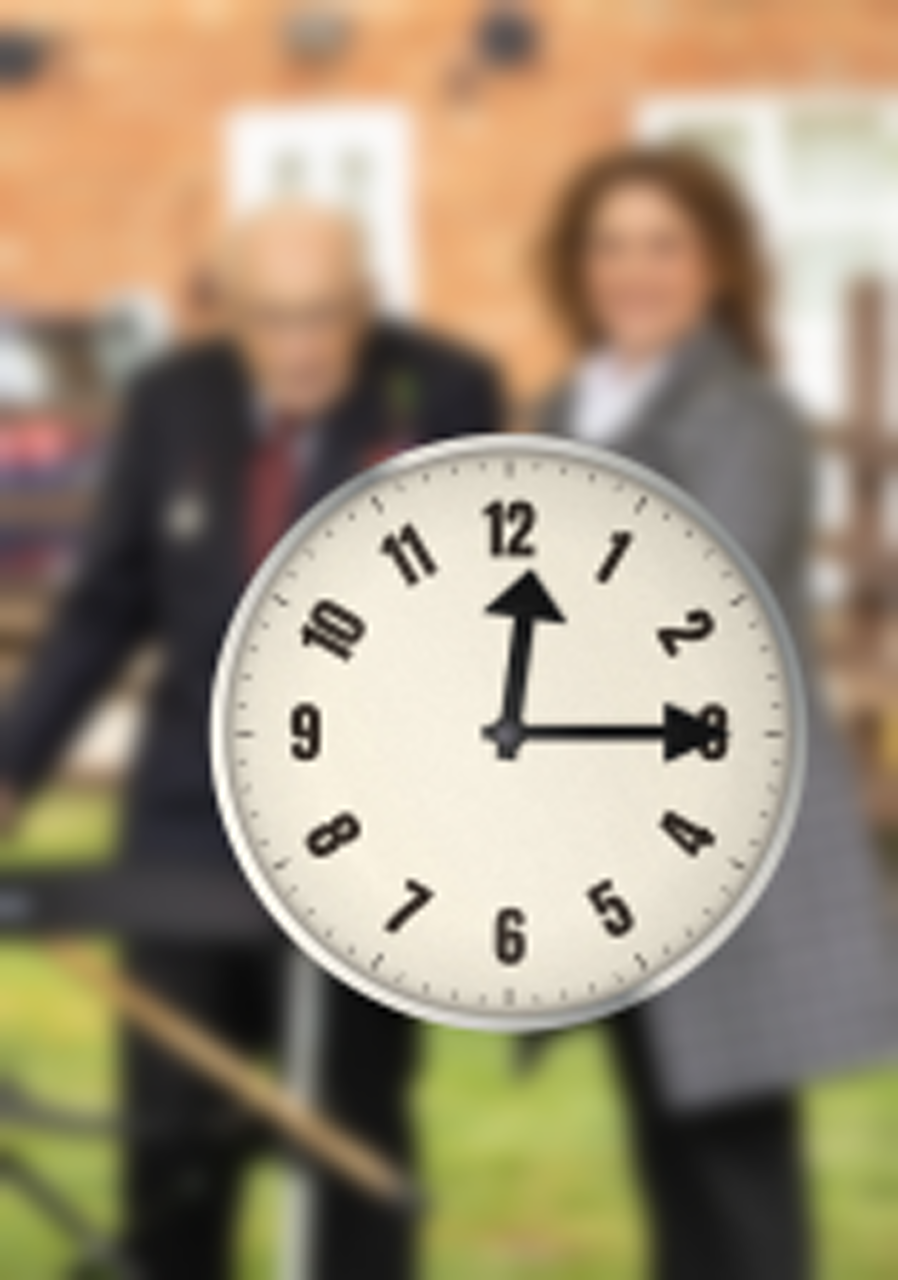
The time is {"hour": 12, "minute": 15}
